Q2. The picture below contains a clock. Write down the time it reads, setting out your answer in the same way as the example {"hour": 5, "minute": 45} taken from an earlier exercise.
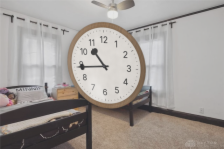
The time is {"hour": 10, "minute": 44}
